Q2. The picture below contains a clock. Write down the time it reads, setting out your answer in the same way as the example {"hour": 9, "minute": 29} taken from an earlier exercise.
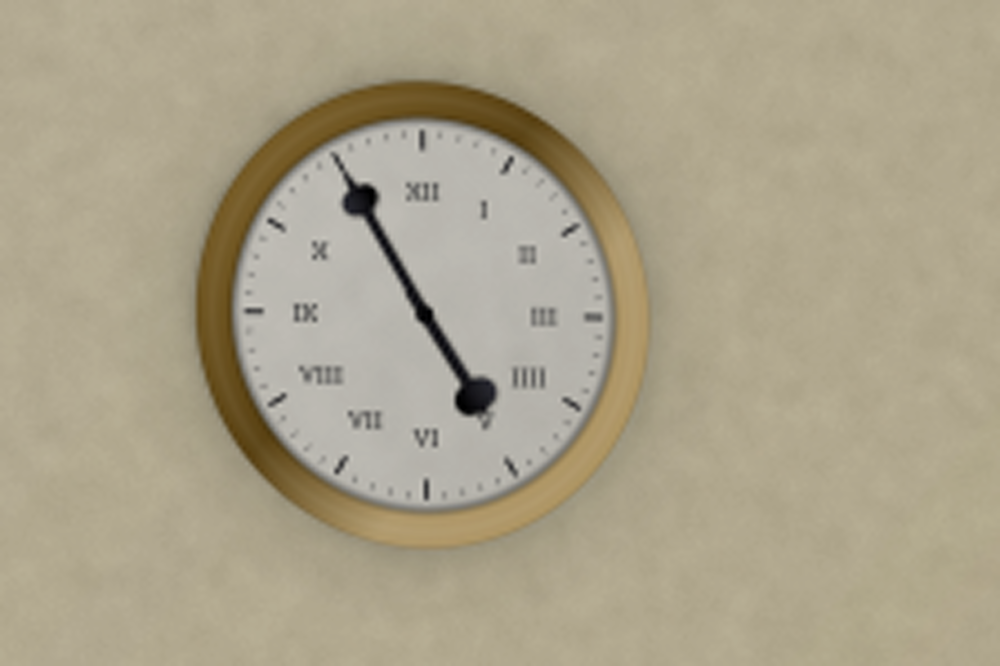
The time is {"hour": 4, "minute": 55}
